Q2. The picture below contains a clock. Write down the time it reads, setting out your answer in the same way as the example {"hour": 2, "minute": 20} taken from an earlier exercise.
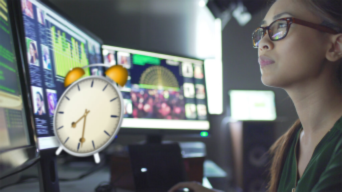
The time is {"hour": 7, "minute": 29}
